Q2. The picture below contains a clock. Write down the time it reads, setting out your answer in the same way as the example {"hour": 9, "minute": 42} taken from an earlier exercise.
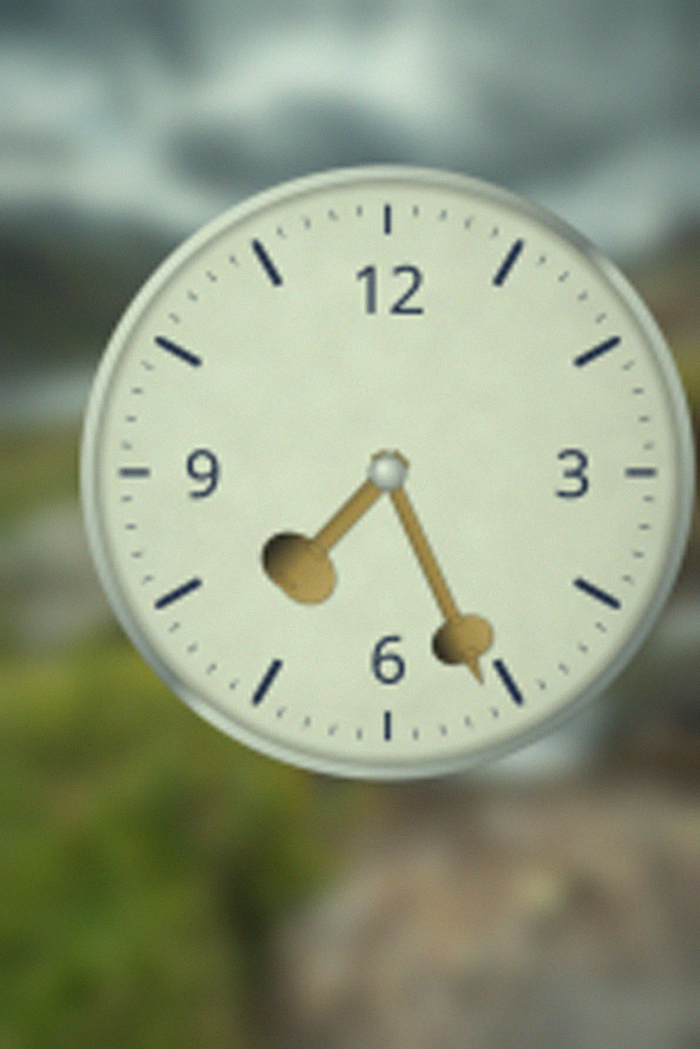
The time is {"hour": 7, "minute": 26}
